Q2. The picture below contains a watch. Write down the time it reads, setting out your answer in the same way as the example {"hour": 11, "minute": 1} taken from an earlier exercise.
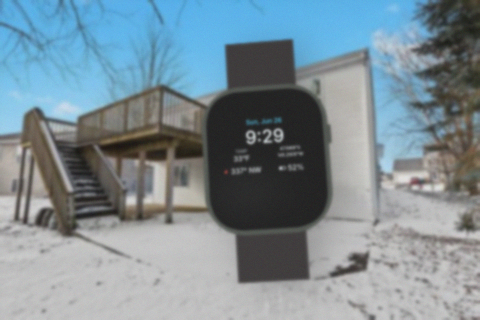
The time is {"hour": 9, "minute": 29}
